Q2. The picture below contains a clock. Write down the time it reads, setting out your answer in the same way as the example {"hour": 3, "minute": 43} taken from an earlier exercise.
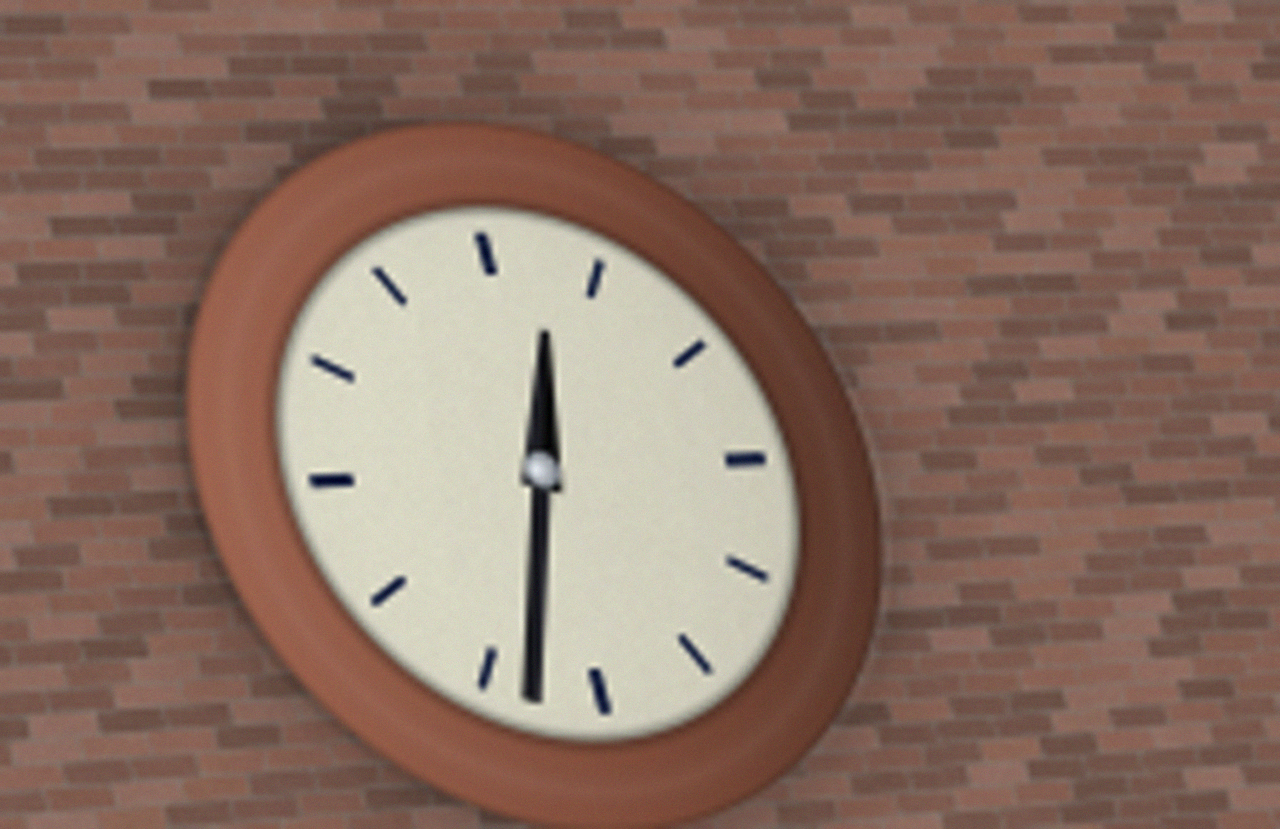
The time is {"hour": 12, "minute": 33}
